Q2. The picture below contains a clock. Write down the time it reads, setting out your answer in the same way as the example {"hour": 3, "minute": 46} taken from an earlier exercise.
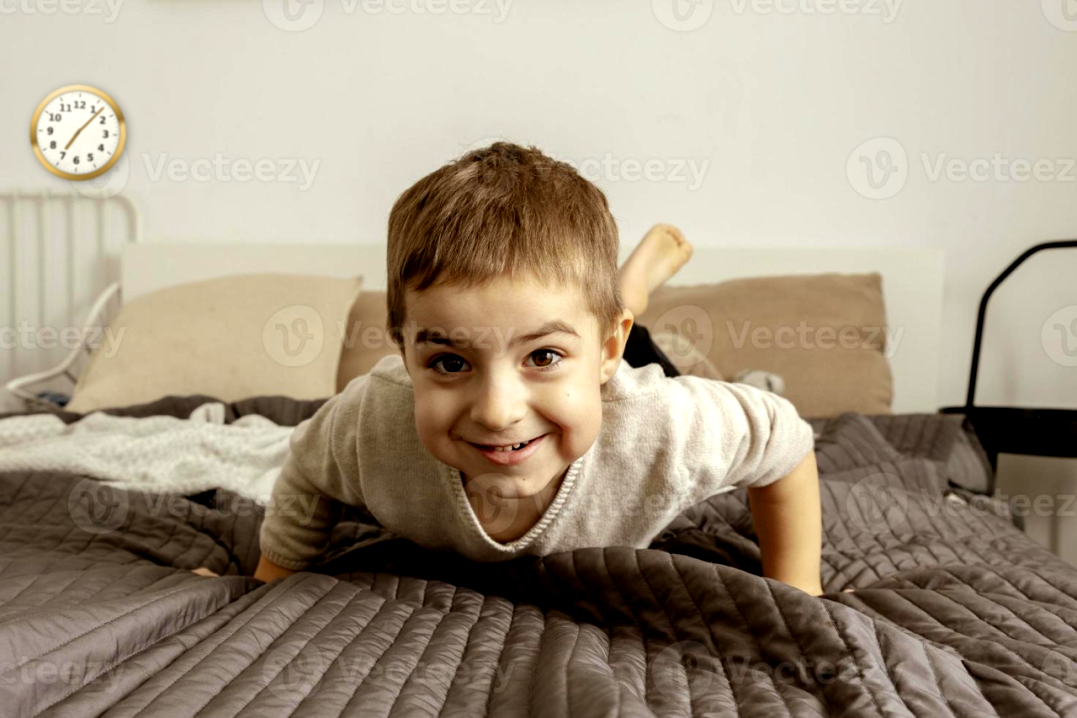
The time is {"hour": 7, "minute": 7}
